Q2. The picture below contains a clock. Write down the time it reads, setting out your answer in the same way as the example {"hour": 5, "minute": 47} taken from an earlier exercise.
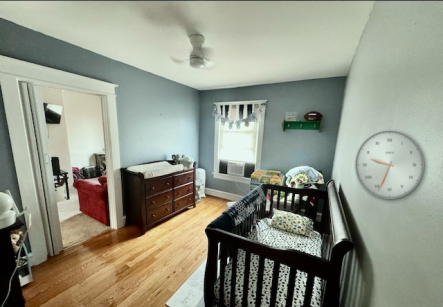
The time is {"hour": 9, "minute": 34}
